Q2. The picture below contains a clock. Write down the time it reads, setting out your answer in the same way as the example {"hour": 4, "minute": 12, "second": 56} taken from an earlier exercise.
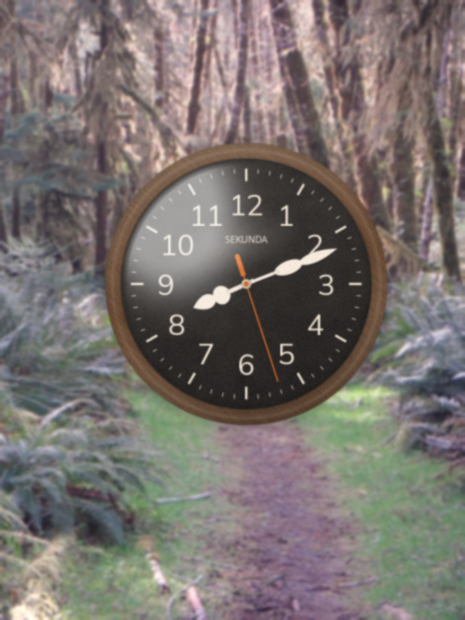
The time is {"hour": 8, "minute": 11, "second": 27}
